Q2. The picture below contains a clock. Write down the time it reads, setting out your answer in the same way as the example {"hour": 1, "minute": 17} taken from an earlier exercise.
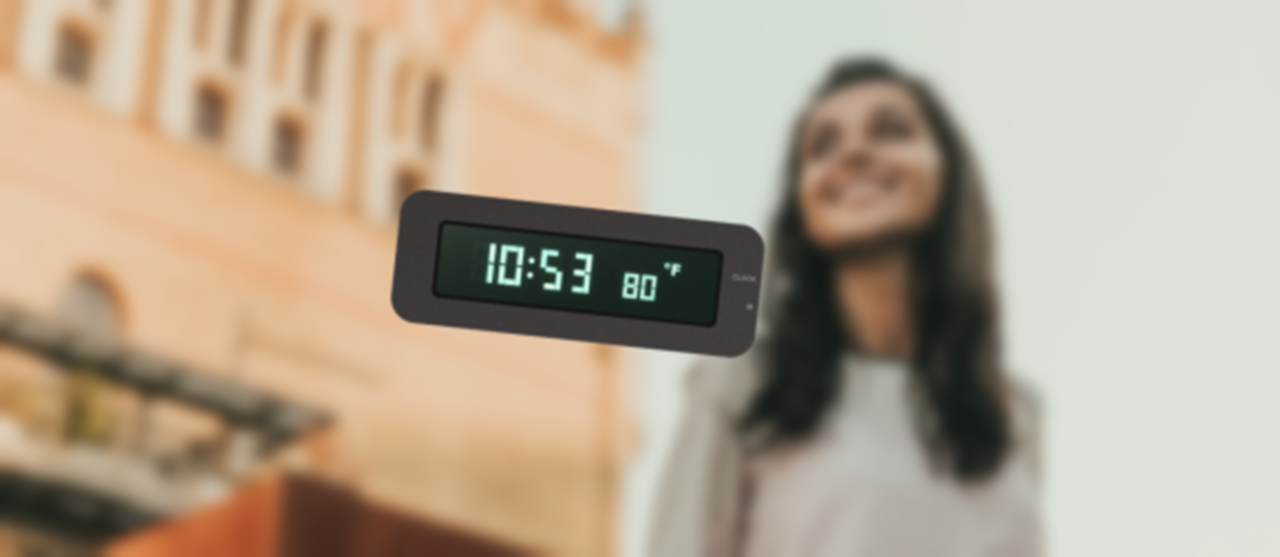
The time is {"hour": 10, "minute": 53}
